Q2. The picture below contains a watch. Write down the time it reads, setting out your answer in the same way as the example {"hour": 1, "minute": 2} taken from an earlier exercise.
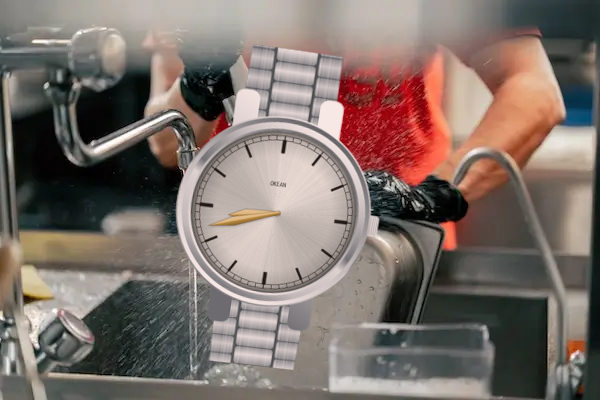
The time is {"hour": 8, "minute": 42}
